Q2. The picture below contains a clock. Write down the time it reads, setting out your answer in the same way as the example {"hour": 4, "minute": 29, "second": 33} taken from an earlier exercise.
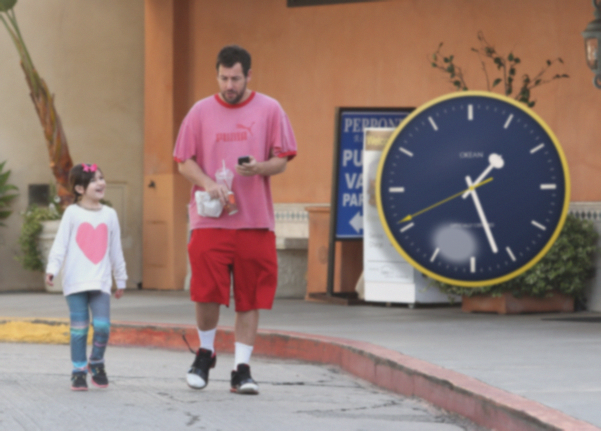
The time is {"hour": 1, "minute": 26, "second": 41}
